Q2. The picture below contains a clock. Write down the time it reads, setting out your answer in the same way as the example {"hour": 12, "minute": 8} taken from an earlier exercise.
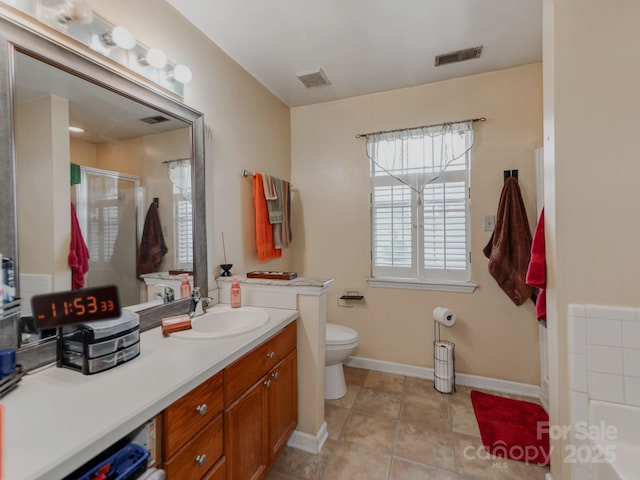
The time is {"hour": 11, "minute": 53}
